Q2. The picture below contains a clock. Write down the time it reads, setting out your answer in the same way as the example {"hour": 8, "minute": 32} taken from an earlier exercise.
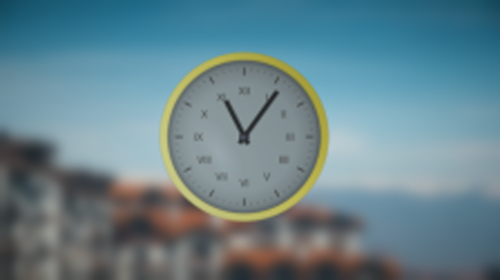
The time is {"hour": 11, "minute": 6}
